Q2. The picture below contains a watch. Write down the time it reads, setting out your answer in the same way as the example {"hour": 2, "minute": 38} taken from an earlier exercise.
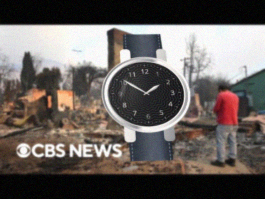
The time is {"hour": 1, "minute": 51}
